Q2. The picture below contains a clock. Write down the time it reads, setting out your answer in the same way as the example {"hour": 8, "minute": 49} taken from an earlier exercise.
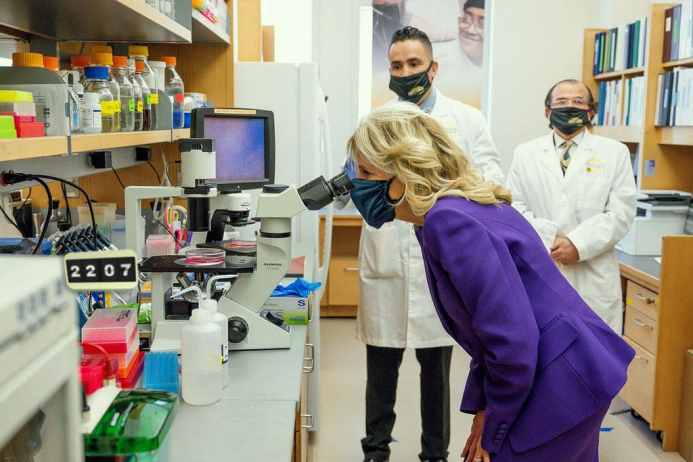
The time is {"hour": 22, "minute": 7}
